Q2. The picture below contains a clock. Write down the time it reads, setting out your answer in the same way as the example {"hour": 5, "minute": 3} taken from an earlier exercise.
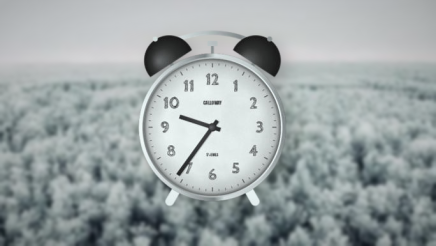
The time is {"hour": 9, "minute": 36}
